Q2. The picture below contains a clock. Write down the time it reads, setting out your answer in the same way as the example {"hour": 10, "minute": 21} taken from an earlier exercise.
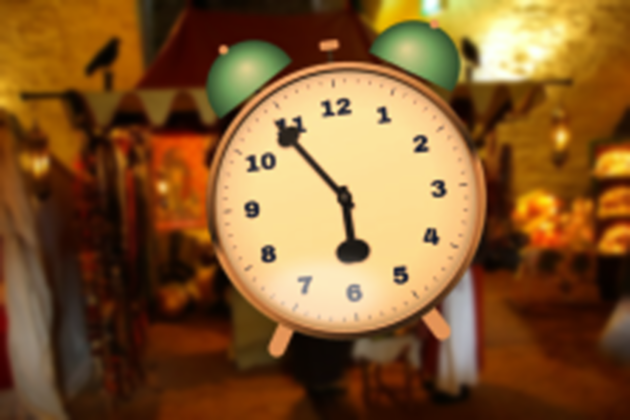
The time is {"hour": 5, "minute": 54}
